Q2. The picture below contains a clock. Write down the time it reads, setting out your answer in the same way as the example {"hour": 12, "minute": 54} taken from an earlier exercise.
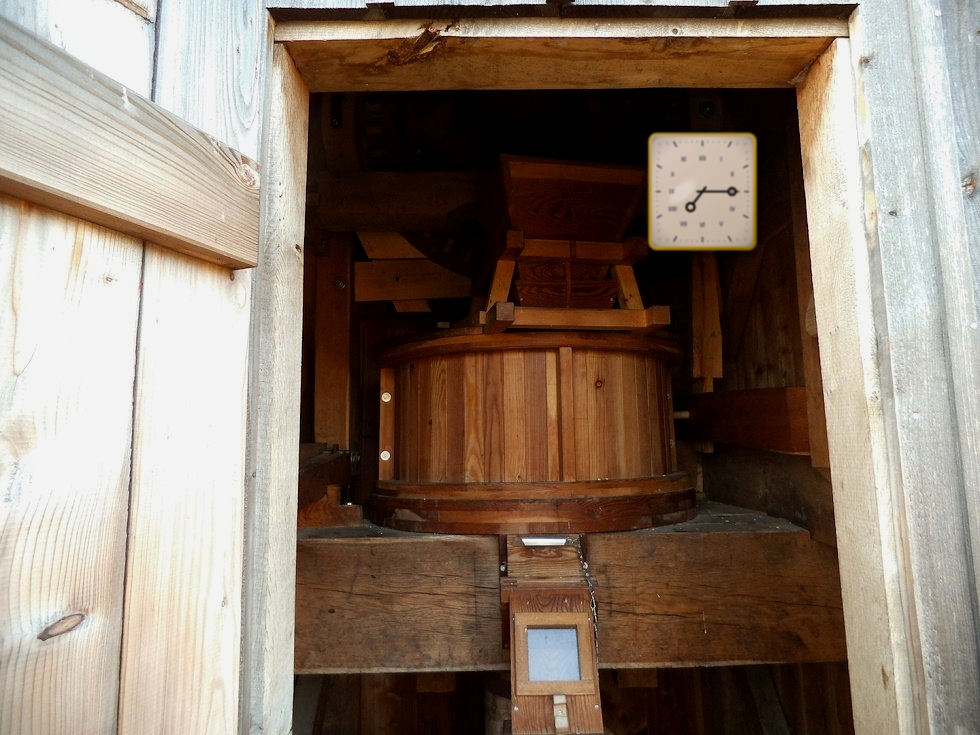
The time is {"hour": 7, "minute": 15}
